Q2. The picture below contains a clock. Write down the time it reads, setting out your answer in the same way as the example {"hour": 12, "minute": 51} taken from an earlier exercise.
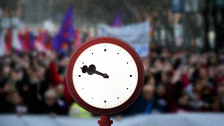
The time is {"hour": 9, "minute": 48}
